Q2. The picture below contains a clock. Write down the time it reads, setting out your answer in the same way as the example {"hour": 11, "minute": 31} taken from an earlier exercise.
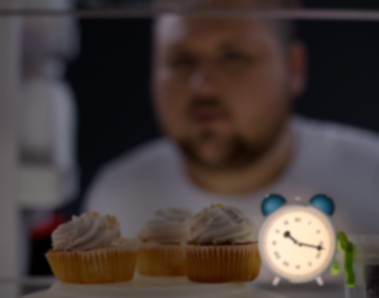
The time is {"hour": 10, "minute": 17}
